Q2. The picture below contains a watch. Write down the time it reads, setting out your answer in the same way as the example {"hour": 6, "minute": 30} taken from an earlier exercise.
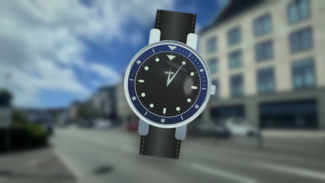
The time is {"hour": 12, "minute": 5}
